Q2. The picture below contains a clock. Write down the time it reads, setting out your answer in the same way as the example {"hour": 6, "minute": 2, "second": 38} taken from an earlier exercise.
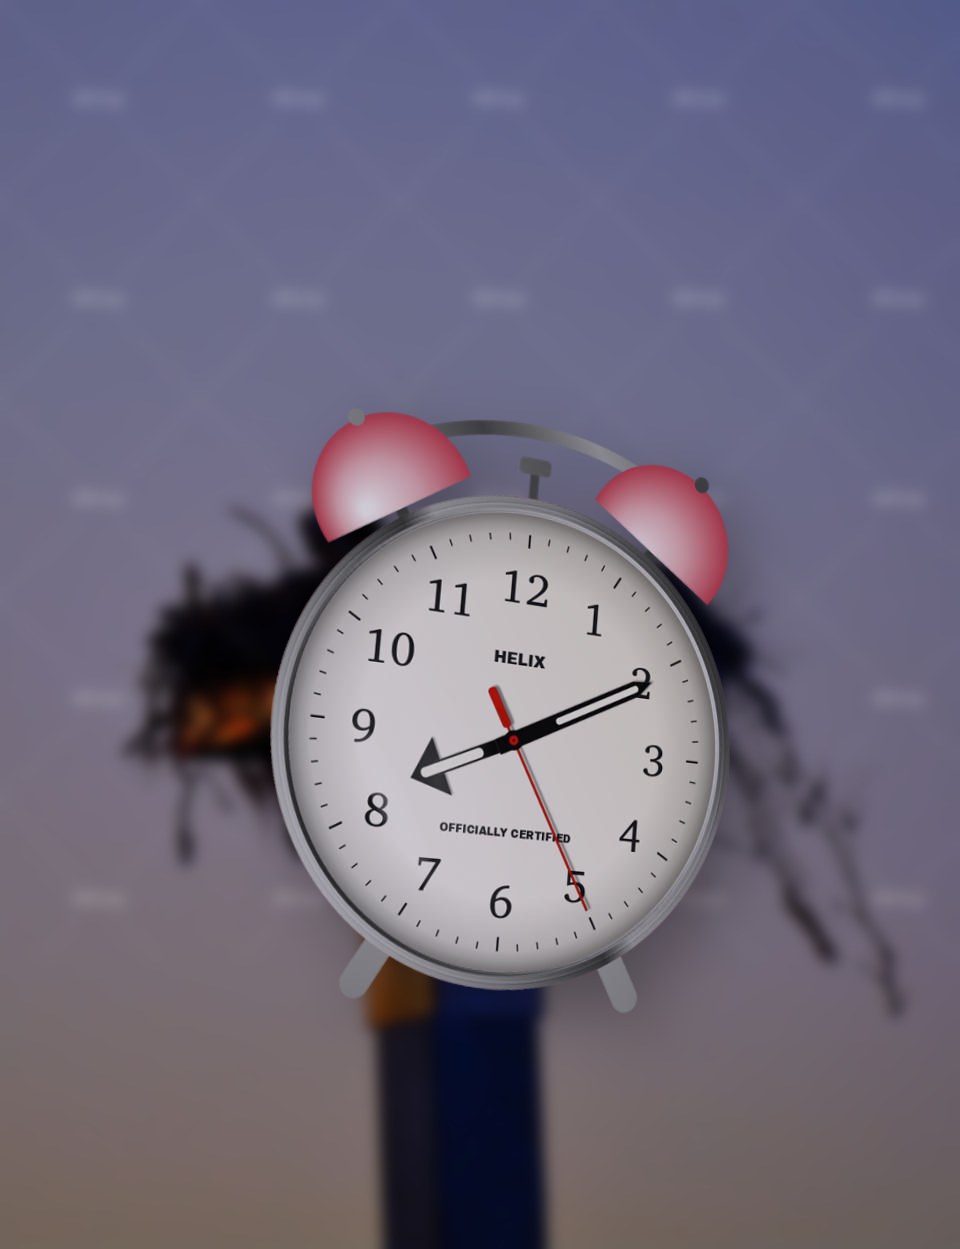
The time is {"hour": 8, "minute": 10, "second": 25}
